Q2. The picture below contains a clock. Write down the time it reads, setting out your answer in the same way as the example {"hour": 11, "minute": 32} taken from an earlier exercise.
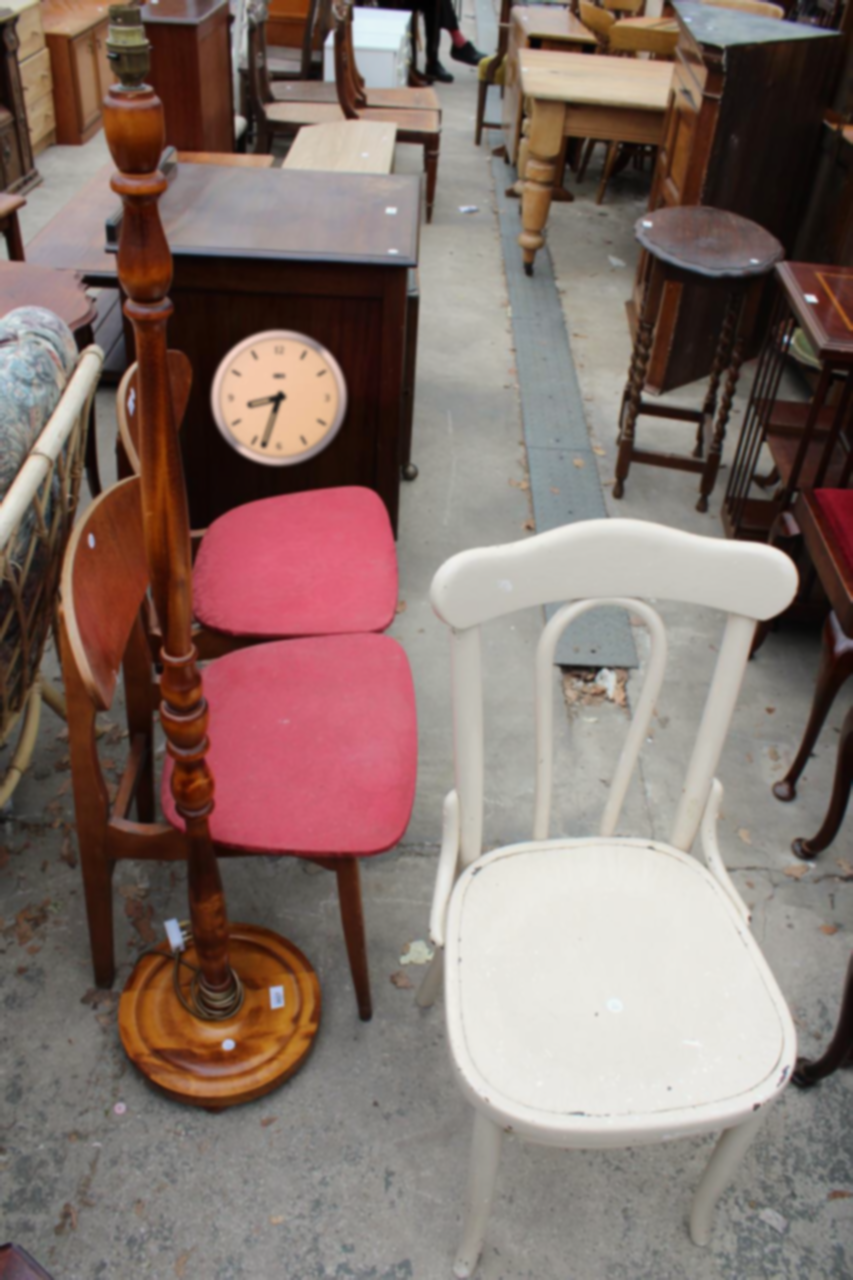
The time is {"hour": 8, "minute": 33}
